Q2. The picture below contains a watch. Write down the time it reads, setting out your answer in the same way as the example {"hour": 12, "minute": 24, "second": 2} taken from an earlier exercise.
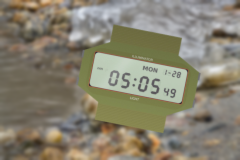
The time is {"hour": 5, "minute": 5, "second": 49}
